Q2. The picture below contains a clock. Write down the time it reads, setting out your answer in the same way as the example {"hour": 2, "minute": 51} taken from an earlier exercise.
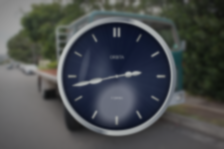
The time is {"hour": 2, "minute": 43}
